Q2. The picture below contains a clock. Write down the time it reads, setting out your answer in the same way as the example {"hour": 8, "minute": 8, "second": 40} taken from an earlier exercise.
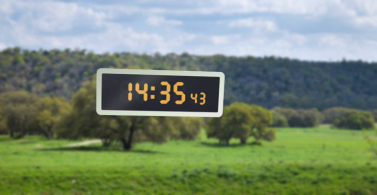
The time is {"hour": 14, "minute": 35, "second": 43}
